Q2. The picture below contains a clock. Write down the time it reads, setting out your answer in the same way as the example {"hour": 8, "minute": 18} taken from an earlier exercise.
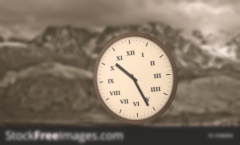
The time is {"hour": 10, "minute": 26}
